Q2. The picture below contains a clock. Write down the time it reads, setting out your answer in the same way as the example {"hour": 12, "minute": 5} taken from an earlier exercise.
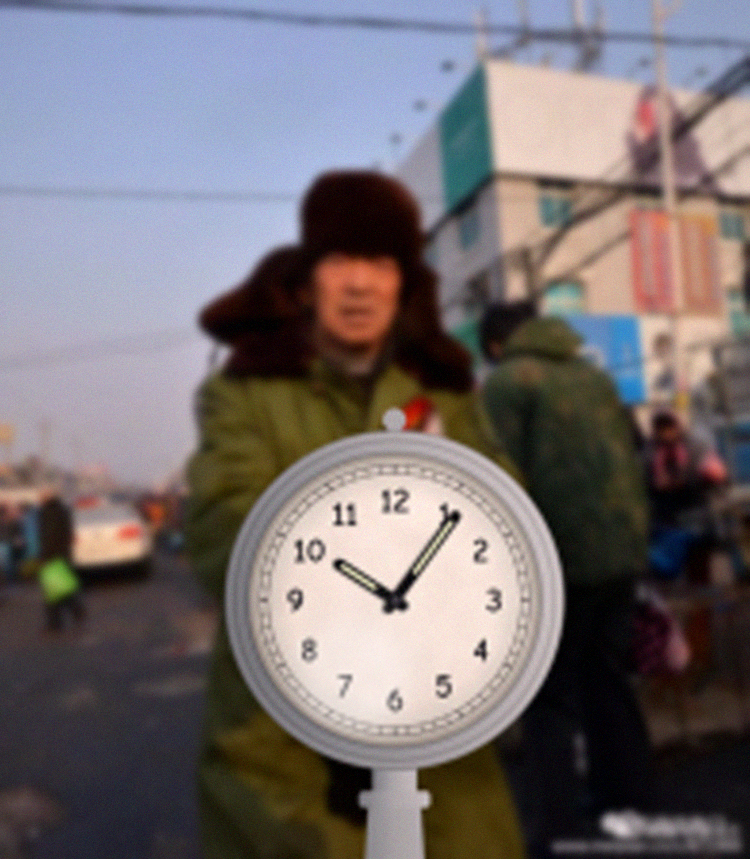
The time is {"hour": 10, "minute": 6}
